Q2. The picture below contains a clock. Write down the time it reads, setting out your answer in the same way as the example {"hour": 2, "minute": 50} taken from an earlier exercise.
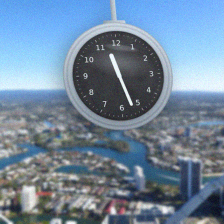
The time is {"hour": 11, "minute": 27}
